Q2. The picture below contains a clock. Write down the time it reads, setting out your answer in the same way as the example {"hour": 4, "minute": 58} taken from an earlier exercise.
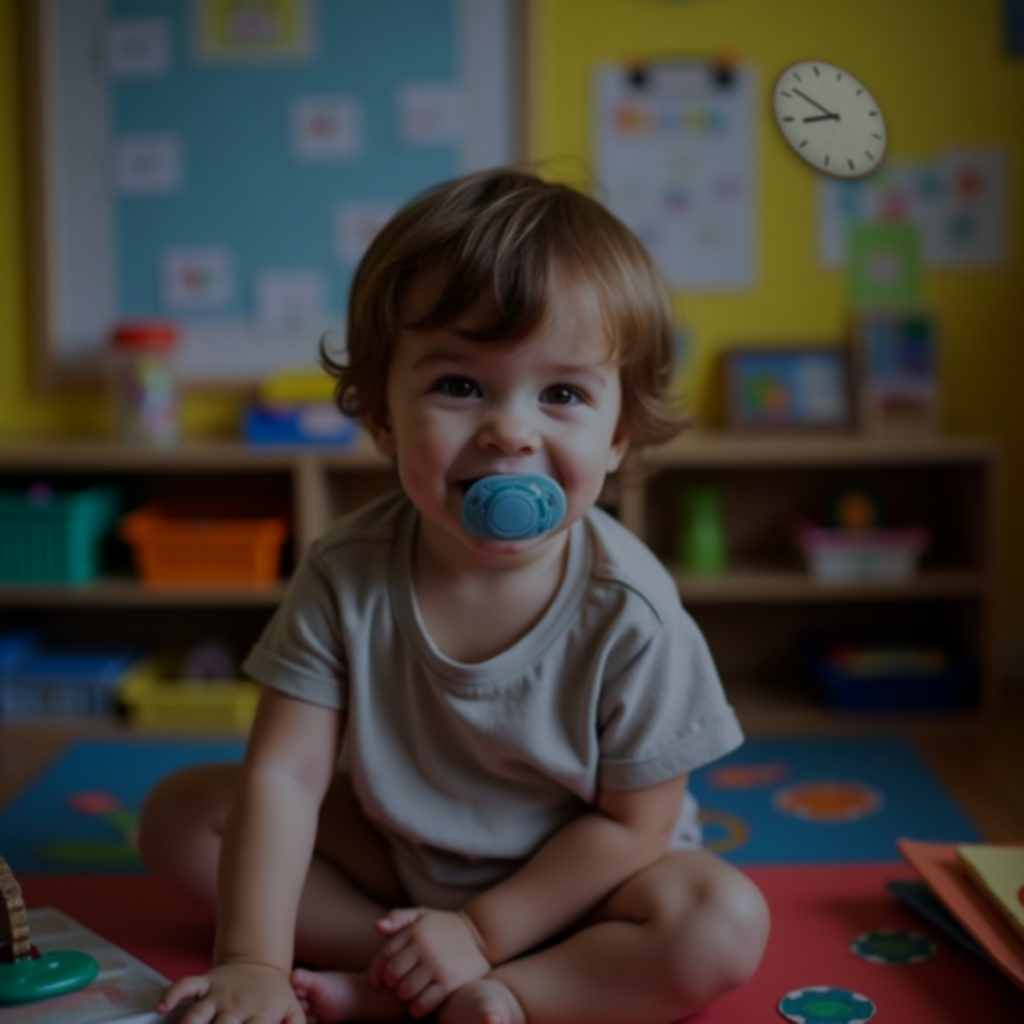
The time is {"hour": 8, "minute": 52}
